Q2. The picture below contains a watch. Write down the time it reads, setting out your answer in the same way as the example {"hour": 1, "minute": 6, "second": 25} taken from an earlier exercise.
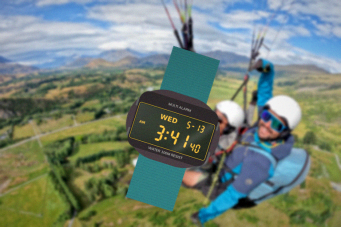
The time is {"hour": 3, "minute": 41, "second": 40}
